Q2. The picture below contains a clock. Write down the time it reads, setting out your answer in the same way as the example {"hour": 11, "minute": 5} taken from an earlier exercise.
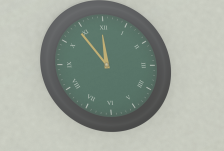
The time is {"hour": 11, "minute": 54}
